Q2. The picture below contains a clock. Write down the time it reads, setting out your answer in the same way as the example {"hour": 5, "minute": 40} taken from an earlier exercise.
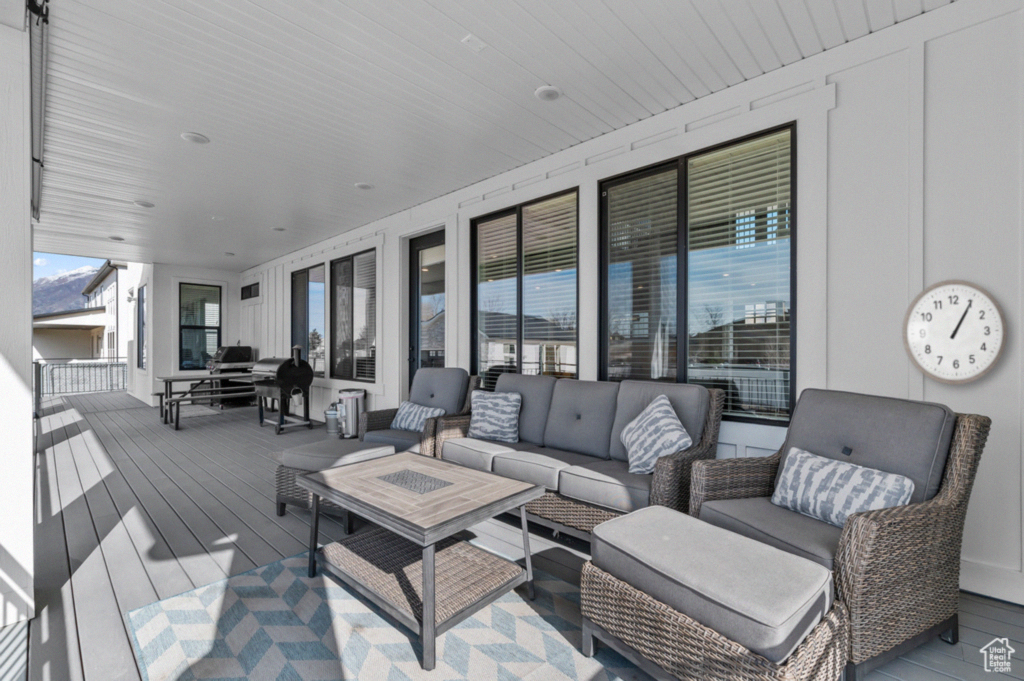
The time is {"hour": 1, "minute": 5}
